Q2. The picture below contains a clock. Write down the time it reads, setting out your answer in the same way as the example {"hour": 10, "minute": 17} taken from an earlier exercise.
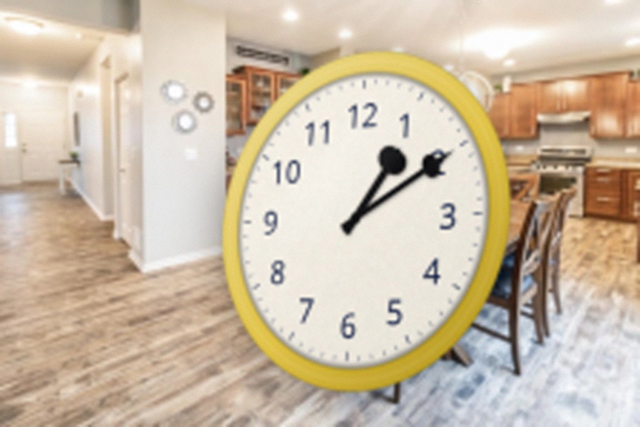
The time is {"hour": 1, "minute": 10}
